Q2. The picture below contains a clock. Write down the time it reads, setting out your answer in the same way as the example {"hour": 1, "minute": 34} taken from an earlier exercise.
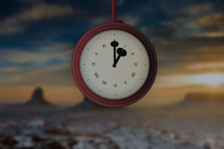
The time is {"hour": 1, "minute": 0}
